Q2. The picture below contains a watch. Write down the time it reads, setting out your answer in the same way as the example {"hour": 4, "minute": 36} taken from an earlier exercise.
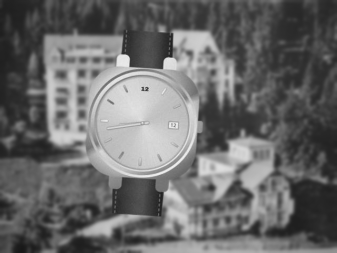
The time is {"hour": 8, "minute": 43}
